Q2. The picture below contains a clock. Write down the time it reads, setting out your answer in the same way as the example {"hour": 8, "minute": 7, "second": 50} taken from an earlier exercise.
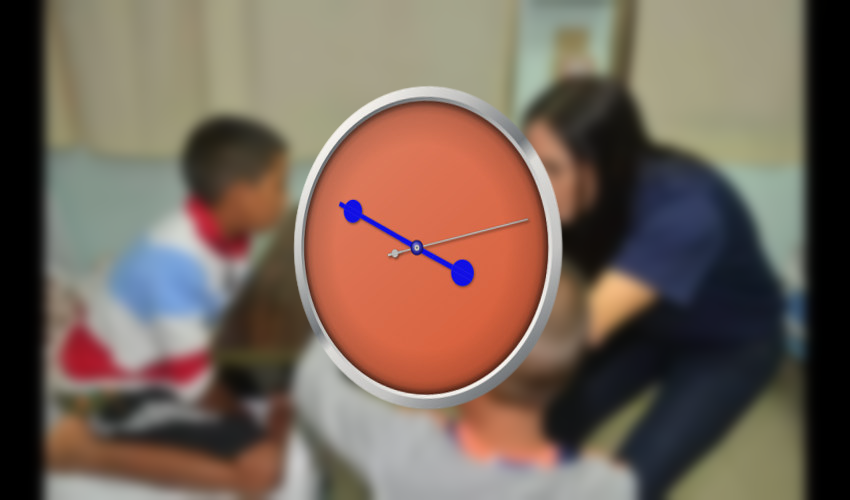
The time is {"hour": 3, "minute": 49, "second": 13}
